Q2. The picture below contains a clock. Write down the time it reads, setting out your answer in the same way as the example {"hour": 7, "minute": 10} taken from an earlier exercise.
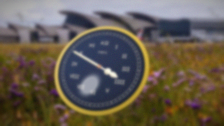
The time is {"hour": 3, "minute": 49}
